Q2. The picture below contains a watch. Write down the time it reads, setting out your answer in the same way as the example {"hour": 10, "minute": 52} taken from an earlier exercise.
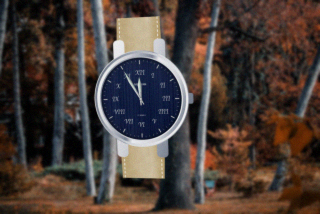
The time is {"hour": 11, "minute": 55}
